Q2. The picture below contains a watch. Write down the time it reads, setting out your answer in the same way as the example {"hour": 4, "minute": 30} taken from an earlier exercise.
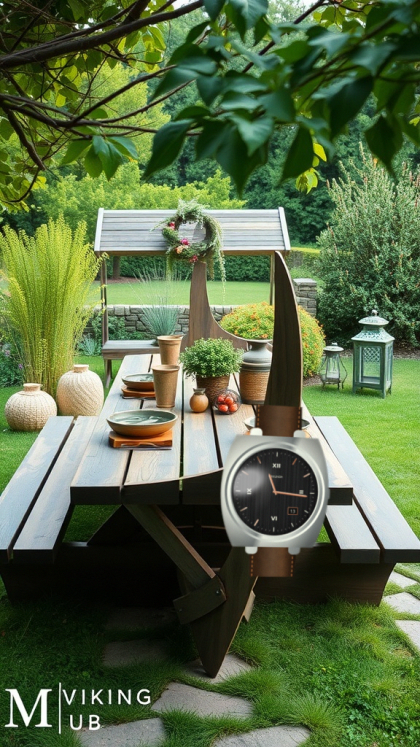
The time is {"hour": 11, "minute": 16}
